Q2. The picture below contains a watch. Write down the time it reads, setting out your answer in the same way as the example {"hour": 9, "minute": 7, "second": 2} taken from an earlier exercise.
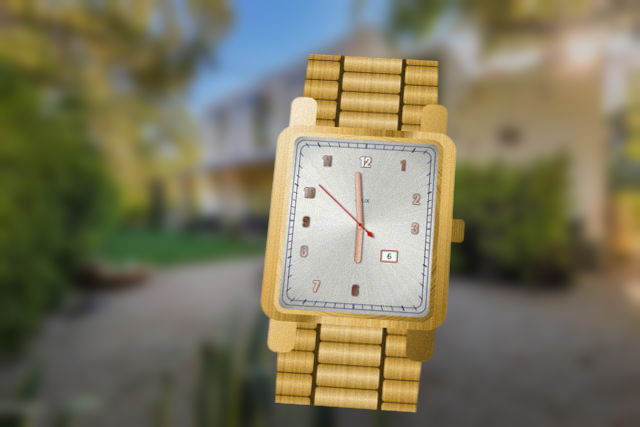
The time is {"hour": 5, "minute": 58, "second": 52}
